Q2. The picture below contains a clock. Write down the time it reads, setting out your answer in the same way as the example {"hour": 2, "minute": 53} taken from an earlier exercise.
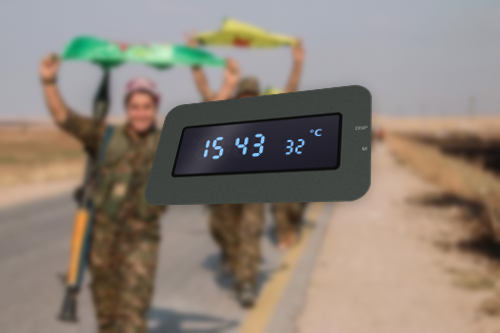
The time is {"hour": 15, "minute": 43}
